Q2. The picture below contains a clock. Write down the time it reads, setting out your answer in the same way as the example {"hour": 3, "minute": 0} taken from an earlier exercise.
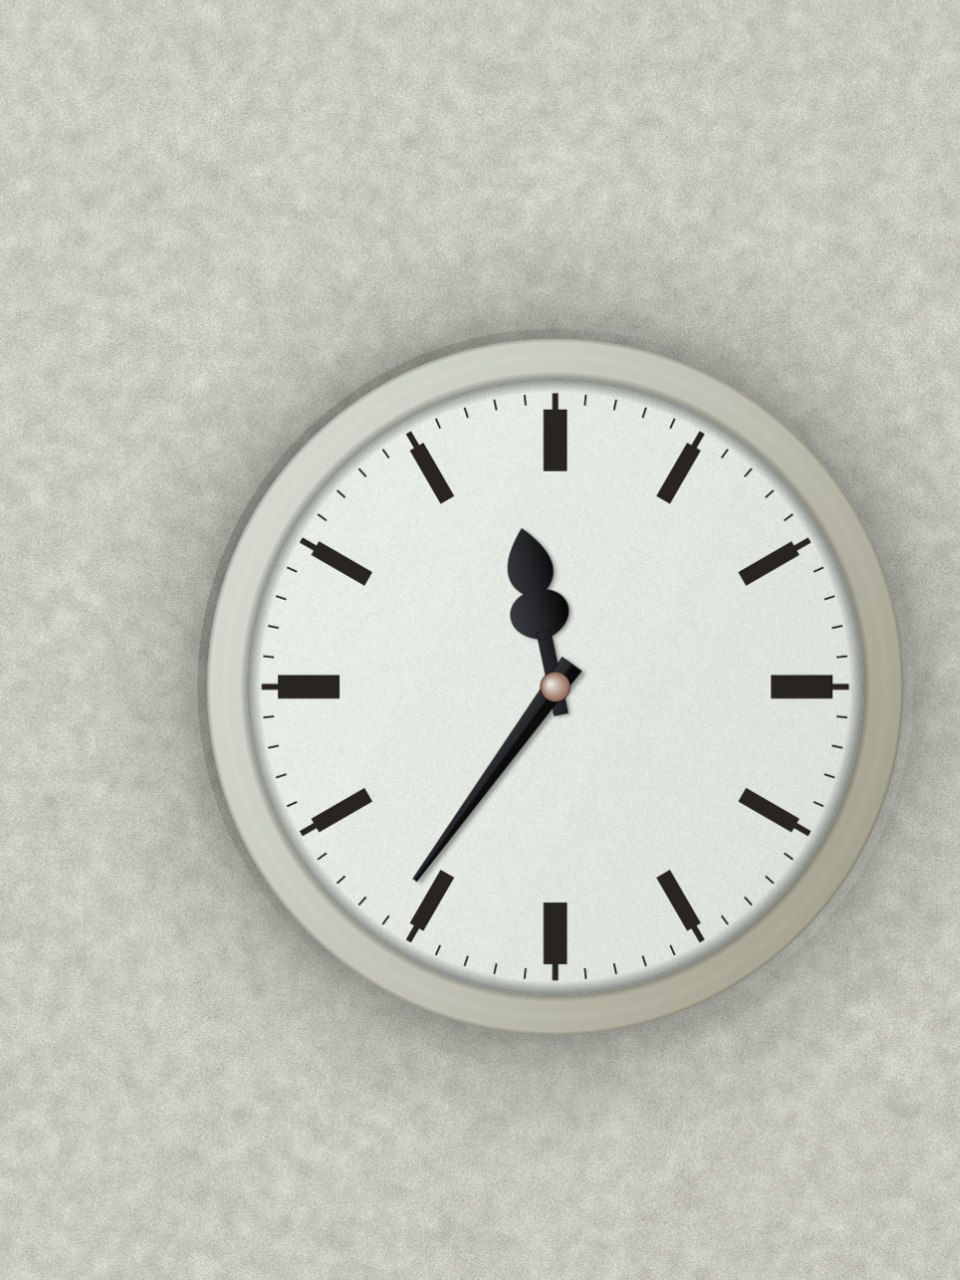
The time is {"hour": 11, "minute": 36}
